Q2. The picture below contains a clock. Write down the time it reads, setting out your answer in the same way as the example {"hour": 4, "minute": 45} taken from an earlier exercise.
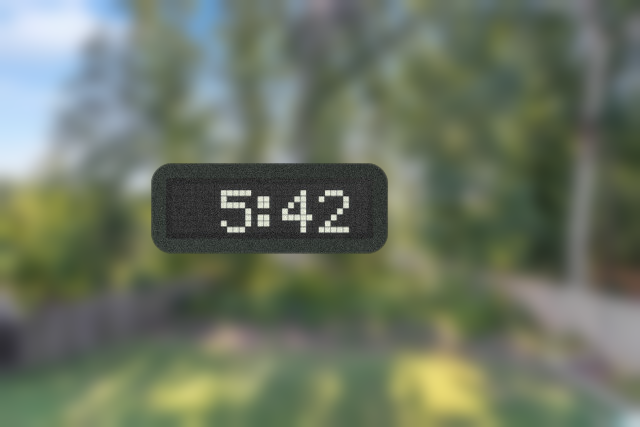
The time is {"hour": 5, "minute": 42}
